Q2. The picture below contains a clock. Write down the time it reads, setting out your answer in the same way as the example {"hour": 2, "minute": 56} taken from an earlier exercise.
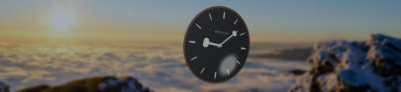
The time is {"hour": 9, "minute": 8}
